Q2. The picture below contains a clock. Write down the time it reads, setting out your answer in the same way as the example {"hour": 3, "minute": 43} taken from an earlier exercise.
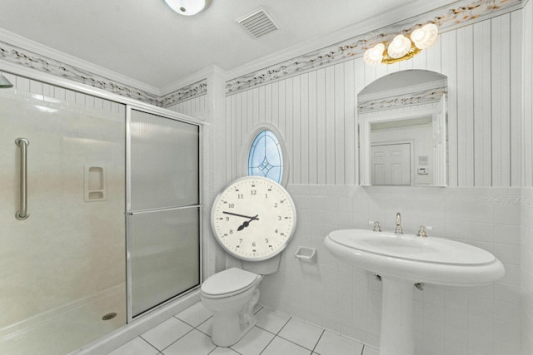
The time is {"hour": 7, "minute": 47}
